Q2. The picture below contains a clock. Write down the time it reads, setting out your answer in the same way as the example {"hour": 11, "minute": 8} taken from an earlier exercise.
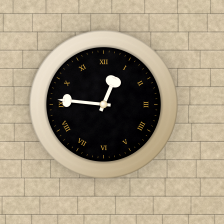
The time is {"hour": 12, "minute": 46}
